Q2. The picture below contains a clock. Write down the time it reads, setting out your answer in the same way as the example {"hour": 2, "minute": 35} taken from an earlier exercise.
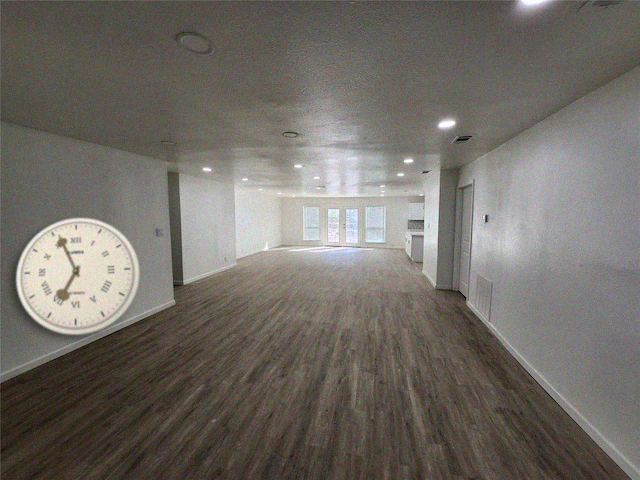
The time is {"hour": 6, "minute": 56}
